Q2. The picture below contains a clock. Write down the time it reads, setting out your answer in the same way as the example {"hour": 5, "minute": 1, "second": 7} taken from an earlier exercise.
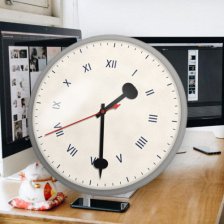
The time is {"hour": 1, "minute": 28, "second": 40}
